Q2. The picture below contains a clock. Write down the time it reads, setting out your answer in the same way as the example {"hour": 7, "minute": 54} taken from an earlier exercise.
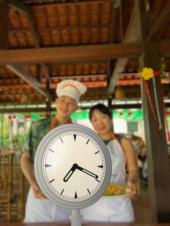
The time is {"hour": 7, "minute": 19}
